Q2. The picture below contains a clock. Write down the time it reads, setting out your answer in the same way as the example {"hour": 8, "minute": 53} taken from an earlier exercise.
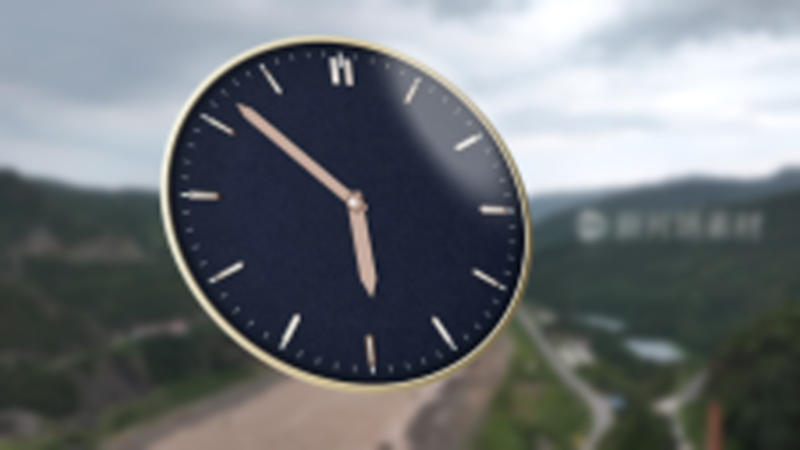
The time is {"hour": 5, "minute": 52}
